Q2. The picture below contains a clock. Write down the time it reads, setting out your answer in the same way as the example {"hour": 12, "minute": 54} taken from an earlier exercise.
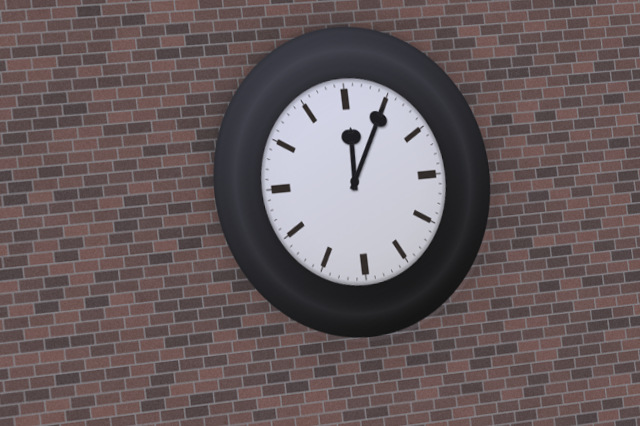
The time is {"hour": 12, "minute": 5}
